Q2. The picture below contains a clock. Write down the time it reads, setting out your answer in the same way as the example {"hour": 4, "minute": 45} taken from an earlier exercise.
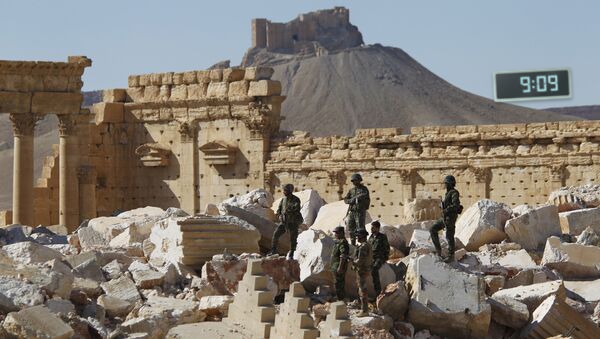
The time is {"hour": 9, "minute": 9}
